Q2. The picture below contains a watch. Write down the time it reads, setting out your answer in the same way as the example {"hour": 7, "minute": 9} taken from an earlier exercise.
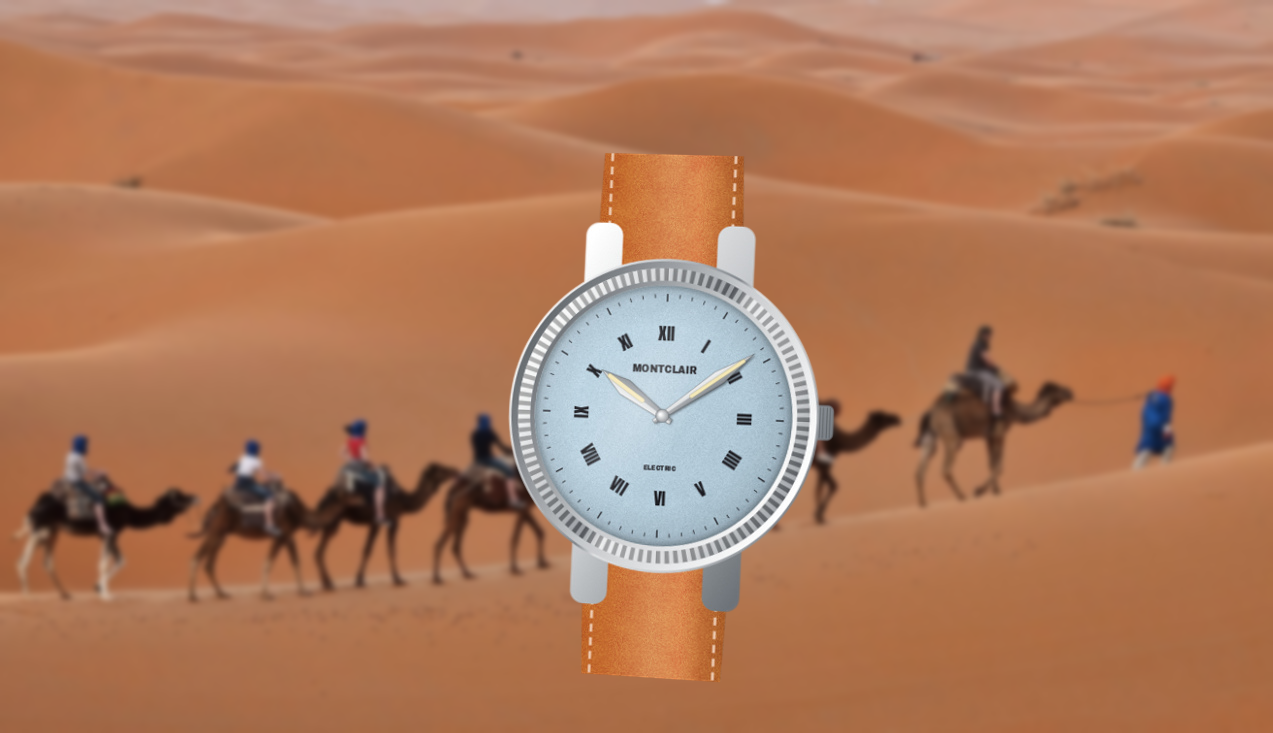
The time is {"hour": 10, "minute": 9}
